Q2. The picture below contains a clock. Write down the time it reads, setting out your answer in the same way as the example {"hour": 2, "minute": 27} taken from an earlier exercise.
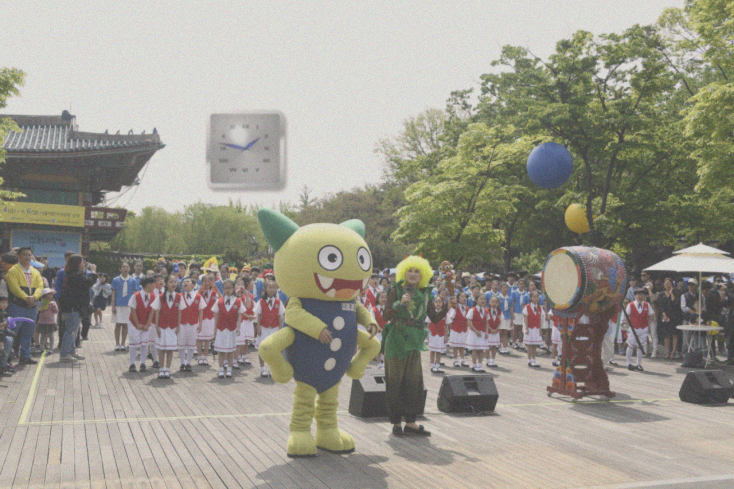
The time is {"hour": 1, "minute": 47}
